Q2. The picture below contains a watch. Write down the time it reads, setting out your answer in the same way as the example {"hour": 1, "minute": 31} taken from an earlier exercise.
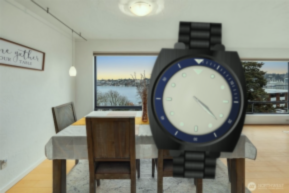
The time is {"hour": 4, "minute": 22}
